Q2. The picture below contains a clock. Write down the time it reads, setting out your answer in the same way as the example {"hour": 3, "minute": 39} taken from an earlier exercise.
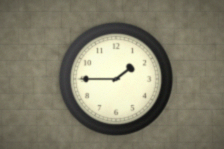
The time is {"hour": 1, "minute": 45}
